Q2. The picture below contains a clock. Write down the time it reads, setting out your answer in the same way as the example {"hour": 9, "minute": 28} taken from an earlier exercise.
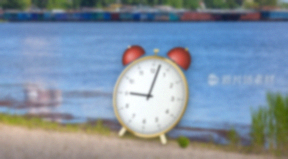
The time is {"hour": 9, "minute": 2}
